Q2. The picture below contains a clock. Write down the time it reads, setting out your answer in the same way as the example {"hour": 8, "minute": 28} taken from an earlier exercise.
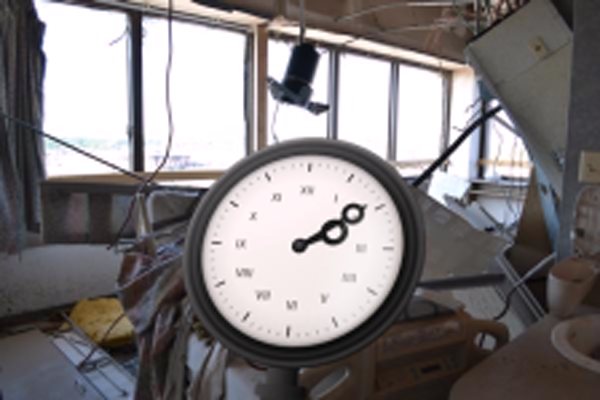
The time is {"hour": 2, "minute": 9}
